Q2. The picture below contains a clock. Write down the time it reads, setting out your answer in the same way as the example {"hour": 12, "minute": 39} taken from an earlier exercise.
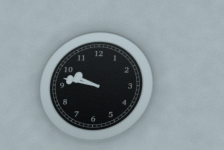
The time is {"hour": 9, "minute": 47}
